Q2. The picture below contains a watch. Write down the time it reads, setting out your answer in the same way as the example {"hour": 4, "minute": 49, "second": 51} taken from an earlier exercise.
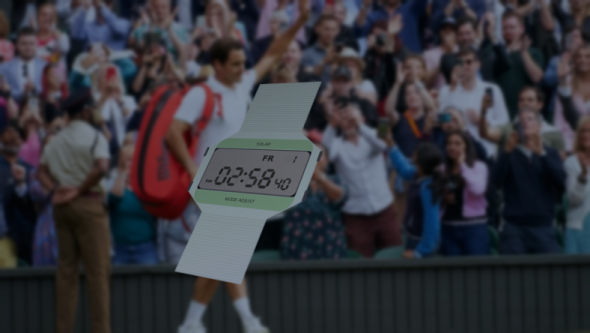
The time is {"hour": 2, "minute": 58, "second": 40}
